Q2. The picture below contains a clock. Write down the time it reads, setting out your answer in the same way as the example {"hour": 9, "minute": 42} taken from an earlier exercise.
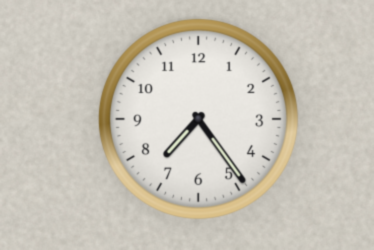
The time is {"hour": 7, "minute": 24}
